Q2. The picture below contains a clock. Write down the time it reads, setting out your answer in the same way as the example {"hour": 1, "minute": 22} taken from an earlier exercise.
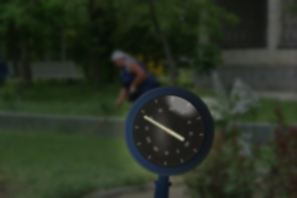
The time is {"hour": 3, "minute": 49}
